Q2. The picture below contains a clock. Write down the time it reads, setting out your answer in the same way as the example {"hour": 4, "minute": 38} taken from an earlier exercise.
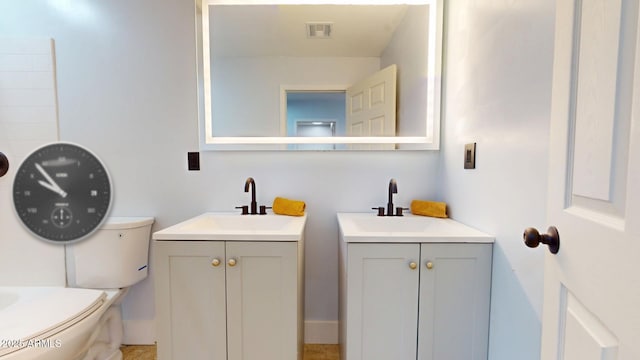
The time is {"hour": 9, "minute": 53}
